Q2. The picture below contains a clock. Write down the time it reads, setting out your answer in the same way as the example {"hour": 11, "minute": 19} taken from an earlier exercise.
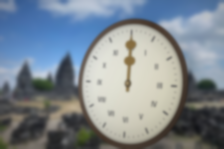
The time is {"hour": 12, "minute": 0}
